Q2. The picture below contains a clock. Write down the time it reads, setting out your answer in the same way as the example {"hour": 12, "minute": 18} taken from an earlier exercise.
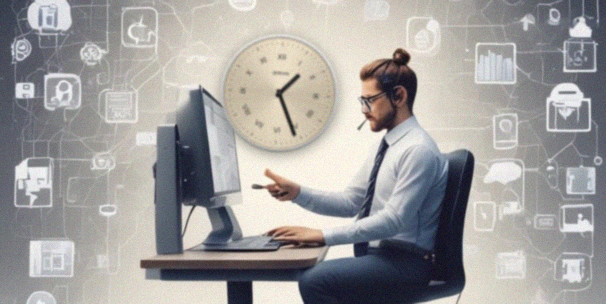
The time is {"hour": 1, "minute": 26}
